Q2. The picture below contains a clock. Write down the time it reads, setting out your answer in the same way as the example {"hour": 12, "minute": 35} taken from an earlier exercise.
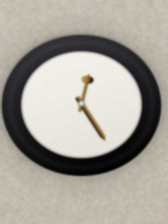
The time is {"hour": 12, "minute": 25}
